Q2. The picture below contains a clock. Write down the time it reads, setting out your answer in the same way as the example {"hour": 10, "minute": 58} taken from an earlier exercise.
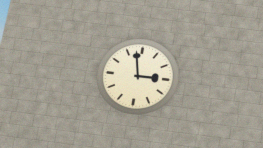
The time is {"hour": 2, "minute": 58}
